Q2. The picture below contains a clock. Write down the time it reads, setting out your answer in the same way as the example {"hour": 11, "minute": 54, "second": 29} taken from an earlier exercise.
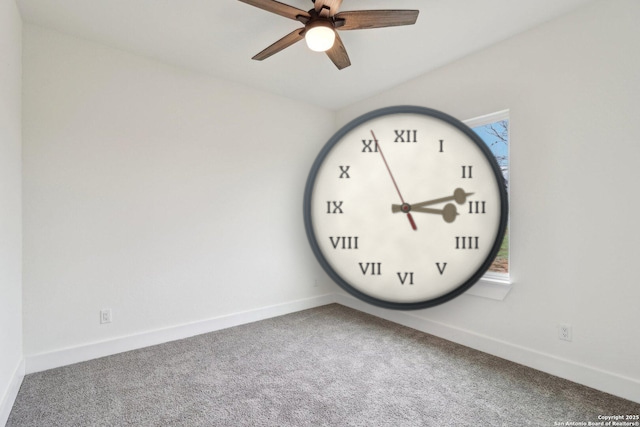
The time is {"hour": 3, "minute": 12, "second": 56}
